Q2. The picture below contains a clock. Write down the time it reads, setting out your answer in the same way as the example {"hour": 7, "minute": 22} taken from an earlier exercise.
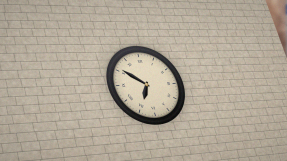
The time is {"hour": 6, "minute": 51}
